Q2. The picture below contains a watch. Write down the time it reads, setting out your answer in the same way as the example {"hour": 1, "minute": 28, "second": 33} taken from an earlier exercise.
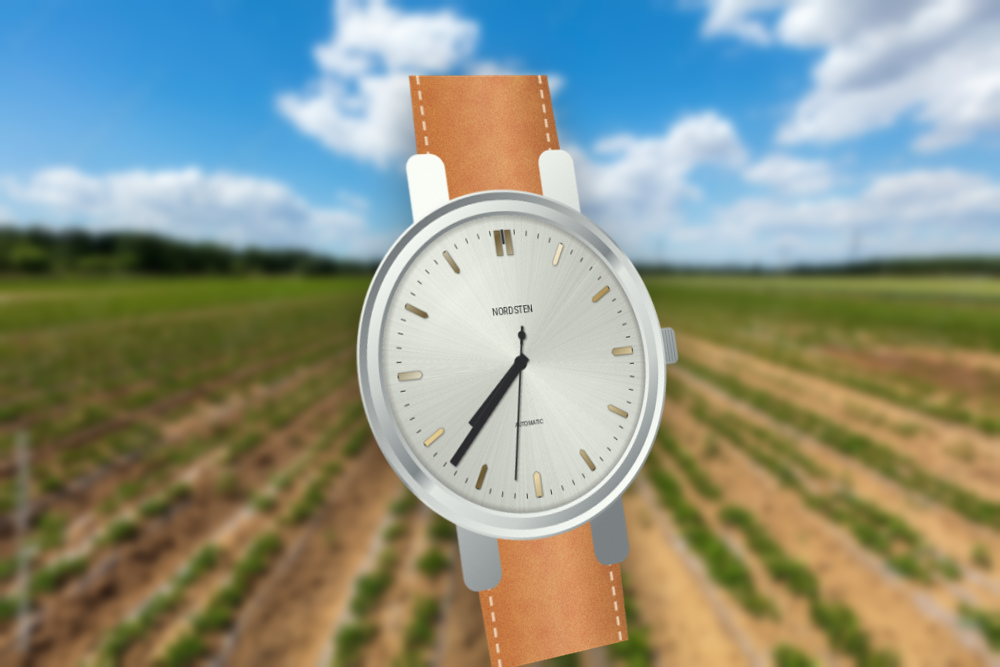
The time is {"hour": 7, "minute": 37, "second": 32}
